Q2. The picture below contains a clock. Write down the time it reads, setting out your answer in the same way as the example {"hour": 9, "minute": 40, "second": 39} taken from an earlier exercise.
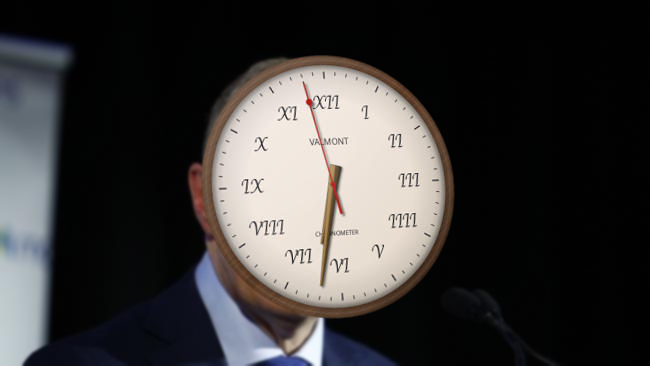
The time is {"hour": 6, "minute": 31, "second": 58}
